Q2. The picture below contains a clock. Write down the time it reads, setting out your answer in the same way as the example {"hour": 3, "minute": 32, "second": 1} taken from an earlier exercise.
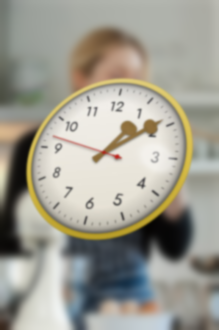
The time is {"hour": 1, "minute": 8, "second": 47}
